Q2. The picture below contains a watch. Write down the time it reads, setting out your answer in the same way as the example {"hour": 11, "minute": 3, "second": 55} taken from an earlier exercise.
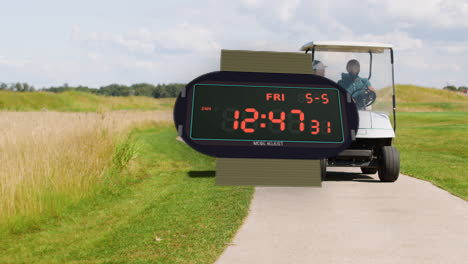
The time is {"hour": 12, "minute": 47, "second": 31}
